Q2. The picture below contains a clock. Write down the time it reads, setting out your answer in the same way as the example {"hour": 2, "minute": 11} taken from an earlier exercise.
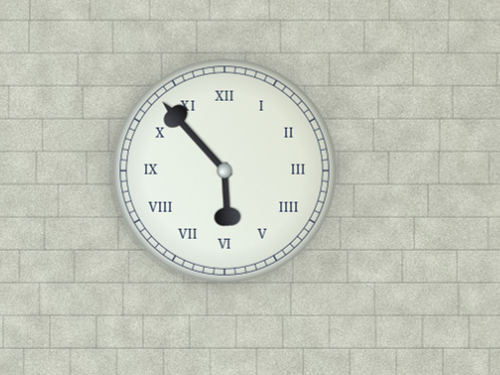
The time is {"hour": 5, "minute": 53}
